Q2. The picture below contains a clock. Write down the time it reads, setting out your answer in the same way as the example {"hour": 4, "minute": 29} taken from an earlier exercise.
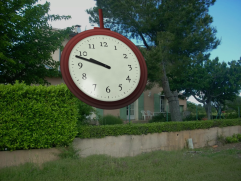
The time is {"hour": 9, "minute": 48}
